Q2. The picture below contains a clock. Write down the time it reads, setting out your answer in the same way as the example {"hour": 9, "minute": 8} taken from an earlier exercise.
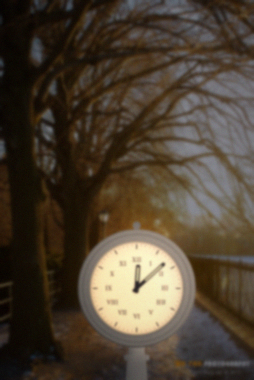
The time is {"hour": 12, "minute": 8}
